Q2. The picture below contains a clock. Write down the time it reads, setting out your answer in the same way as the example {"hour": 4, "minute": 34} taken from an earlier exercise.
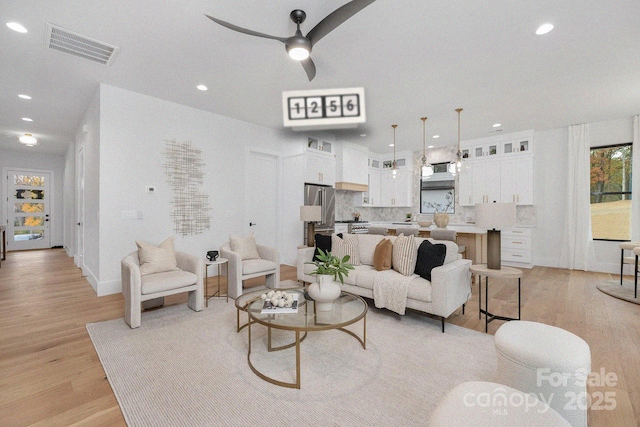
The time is {"hour": 12, "minute": 56}
